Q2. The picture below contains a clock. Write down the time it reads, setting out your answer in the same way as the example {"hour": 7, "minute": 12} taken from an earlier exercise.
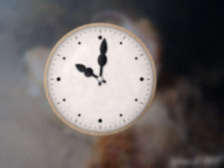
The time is {"hour": 10, "minute": 1}
